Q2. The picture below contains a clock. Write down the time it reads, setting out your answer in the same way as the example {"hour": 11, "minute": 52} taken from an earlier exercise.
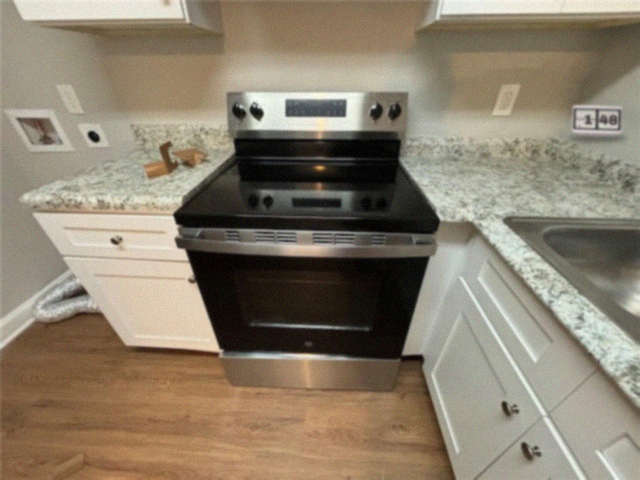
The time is {"hour": 1, "minute": 48}
